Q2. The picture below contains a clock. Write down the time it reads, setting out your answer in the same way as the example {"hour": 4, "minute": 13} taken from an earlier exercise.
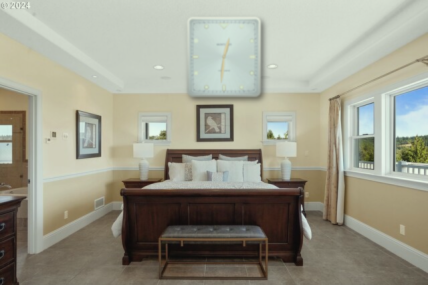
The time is {"hour": 12, "minute": 31}
